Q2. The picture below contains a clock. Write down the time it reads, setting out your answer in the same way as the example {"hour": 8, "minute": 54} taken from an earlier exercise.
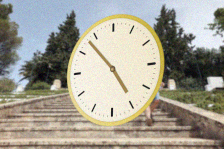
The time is {"hour": 4, "minute": 53}
